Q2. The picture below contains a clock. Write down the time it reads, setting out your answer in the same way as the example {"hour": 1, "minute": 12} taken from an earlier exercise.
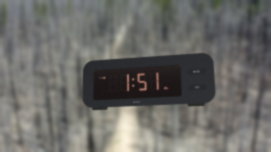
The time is {"hour": 1, "minute": 51}
